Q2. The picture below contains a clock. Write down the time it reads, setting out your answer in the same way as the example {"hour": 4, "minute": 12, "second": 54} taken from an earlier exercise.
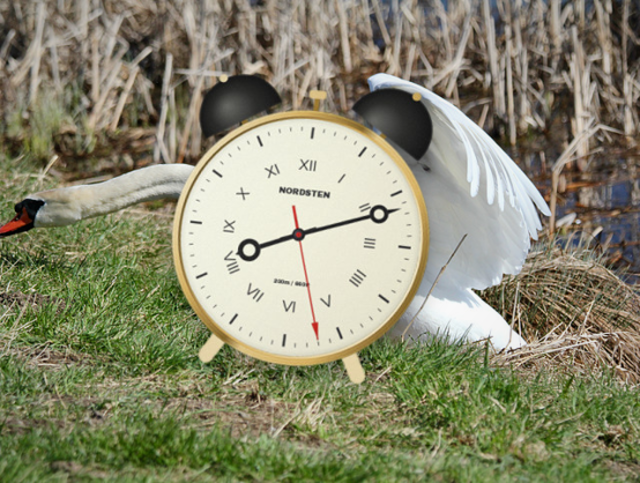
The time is {"hour": 8, "minute": 11, "second": 27}
